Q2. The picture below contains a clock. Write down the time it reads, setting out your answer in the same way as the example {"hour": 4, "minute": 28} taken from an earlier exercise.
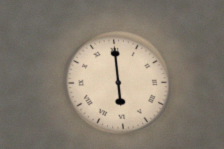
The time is {"hour": 6, "minute": 0}
